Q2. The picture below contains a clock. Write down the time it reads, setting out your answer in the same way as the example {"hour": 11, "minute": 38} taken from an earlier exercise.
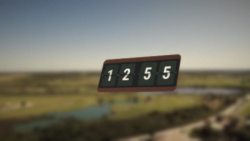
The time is {"hour": 12, "minute": 55}
